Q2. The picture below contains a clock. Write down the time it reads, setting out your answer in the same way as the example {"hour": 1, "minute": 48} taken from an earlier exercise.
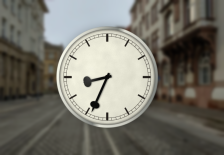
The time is {"hour": 8, "minute": 34}
